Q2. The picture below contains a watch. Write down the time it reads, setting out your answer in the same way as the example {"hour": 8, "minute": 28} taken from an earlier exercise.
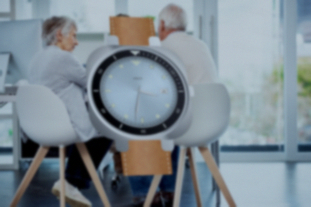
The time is {"hour": 3, "minute": 32}
